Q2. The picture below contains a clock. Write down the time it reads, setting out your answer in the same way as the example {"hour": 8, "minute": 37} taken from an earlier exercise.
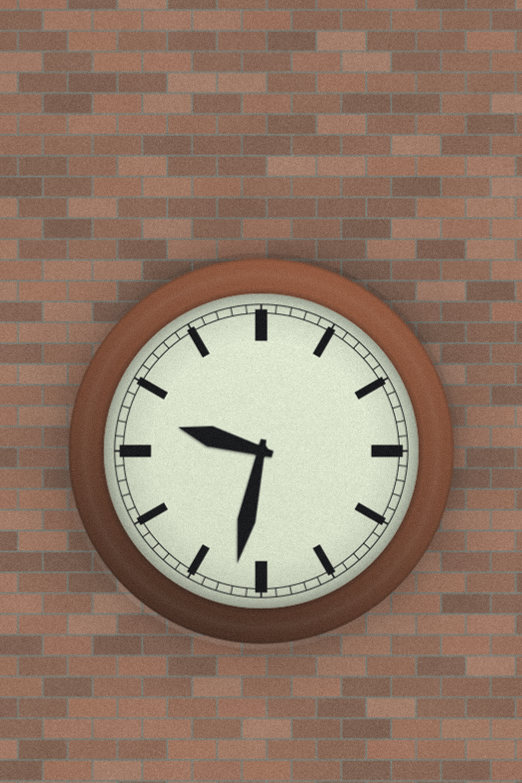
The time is {"hour": 9, "minute": 32}
